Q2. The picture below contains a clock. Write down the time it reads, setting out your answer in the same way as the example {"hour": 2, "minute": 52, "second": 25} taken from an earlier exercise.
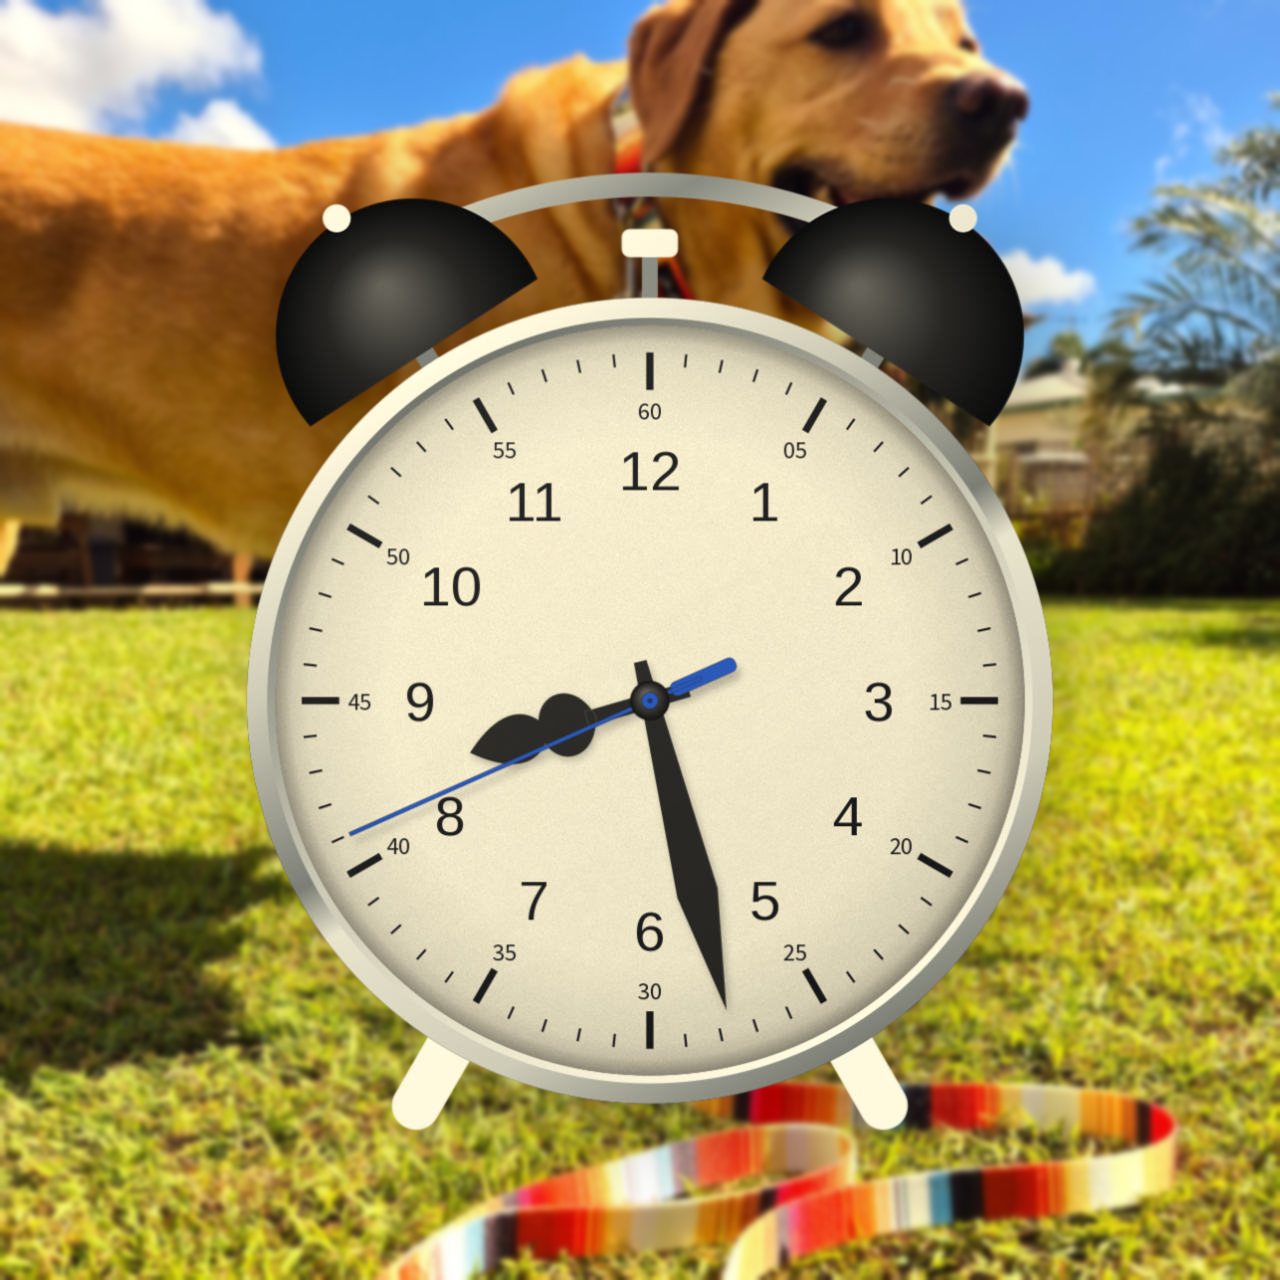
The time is {"hour": 8, "minute": 27, "second": 41}
